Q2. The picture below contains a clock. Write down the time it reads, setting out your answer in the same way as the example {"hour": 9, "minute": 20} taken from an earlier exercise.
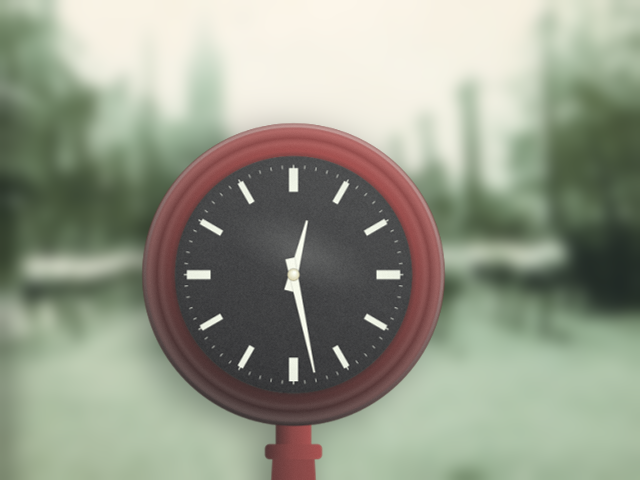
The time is {"hour": 12, "minute": 28}
